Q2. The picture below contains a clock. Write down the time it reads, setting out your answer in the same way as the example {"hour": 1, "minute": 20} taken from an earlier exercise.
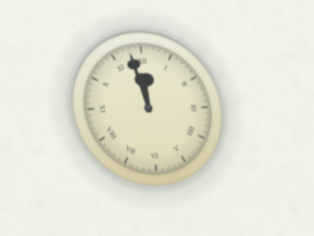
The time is {"hour": 11, "minute": 58}
